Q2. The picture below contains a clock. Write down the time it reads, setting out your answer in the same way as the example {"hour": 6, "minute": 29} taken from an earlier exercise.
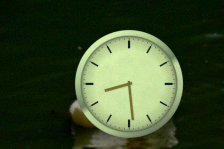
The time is {"hour": 8, "minute": 29}
